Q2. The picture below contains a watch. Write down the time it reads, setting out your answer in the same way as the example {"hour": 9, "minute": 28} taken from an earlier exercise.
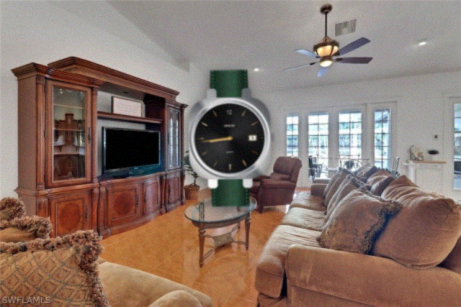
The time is {"hour": 8, "minute": 44}
